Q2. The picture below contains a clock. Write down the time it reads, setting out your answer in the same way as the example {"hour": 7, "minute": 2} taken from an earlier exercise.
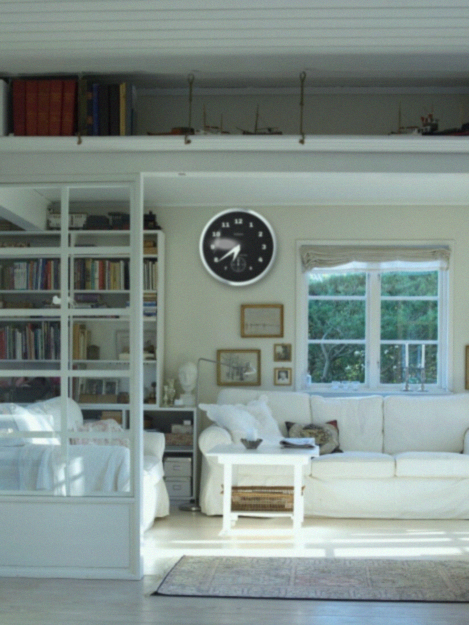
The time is {"hour": 6, "minute": 39}
